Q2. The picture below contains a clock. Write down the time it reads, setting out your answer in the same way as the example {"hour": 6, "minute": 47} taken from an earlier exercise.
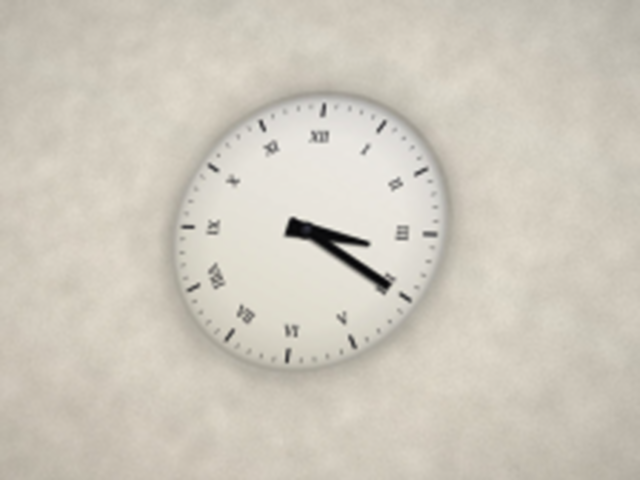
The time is {"hour": 3, "minute": 20}
